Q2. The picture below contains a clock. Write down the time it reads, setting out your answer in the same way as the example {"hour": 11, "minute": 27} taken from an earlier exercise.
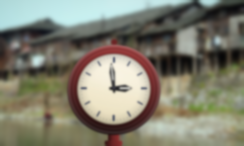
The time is {"hour": 2, "minute": 59}
